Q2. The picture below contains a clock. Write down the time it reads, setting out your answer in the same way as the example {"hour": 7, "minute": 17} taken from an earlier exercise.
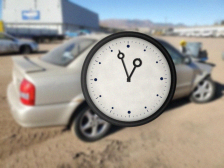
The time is {"hour": 12, "minute": 57}
